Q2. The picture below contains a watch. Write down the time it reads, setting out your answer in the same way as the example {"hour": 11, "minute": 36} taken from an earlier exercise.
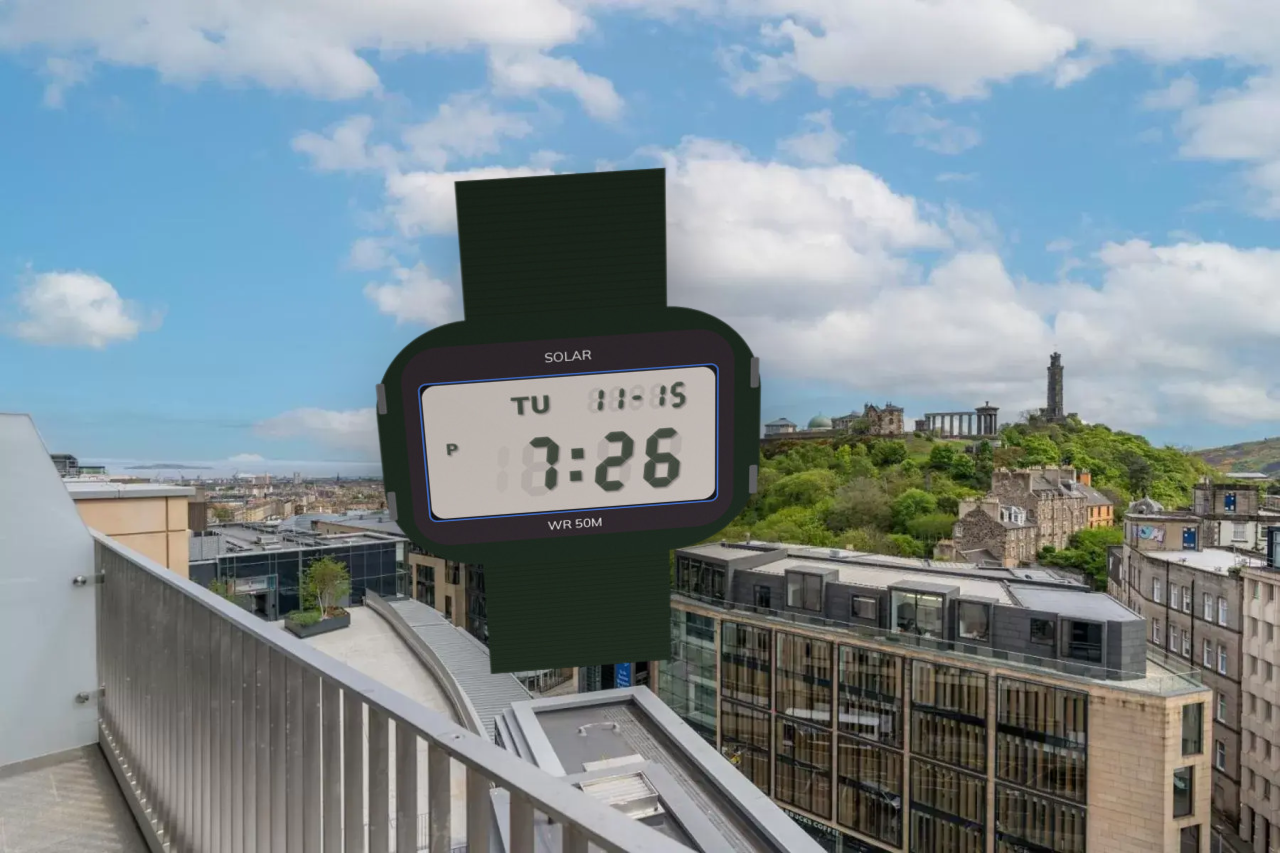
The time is {"hour": 7, "minute": 26}
